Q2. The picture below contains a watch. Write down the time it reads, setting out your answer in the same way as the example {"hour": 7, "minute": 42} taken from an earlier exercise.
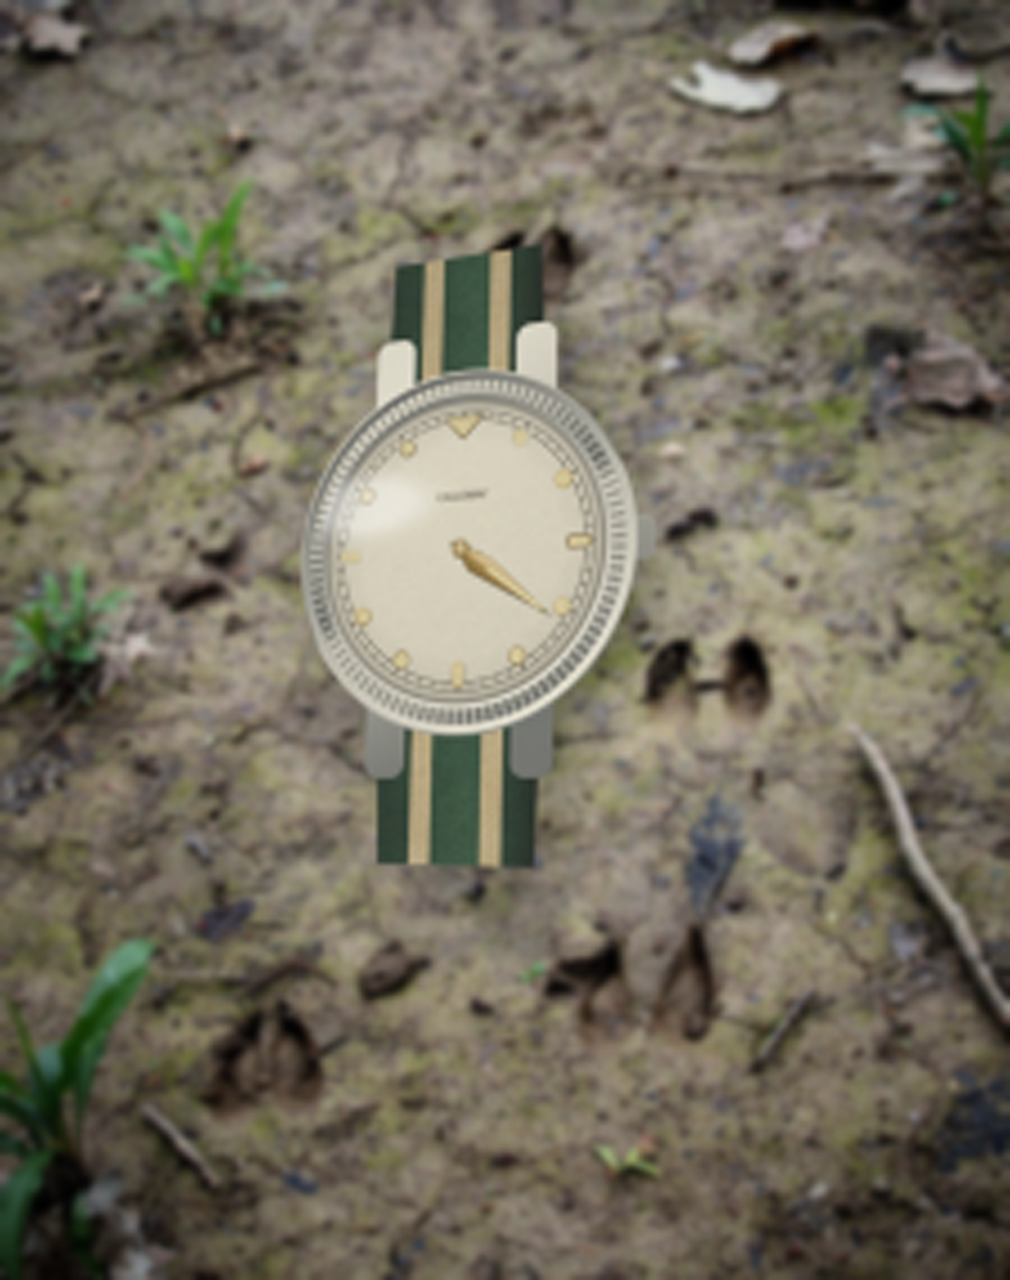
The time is {"hour": 4, "minute": 21}
